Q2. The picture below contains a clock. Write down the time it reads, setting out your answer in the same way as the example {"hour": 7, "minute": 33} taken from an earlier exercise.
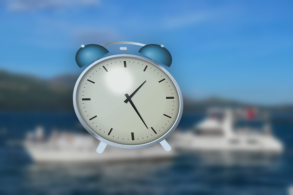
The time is {"hour": 1, "minute": 26}
